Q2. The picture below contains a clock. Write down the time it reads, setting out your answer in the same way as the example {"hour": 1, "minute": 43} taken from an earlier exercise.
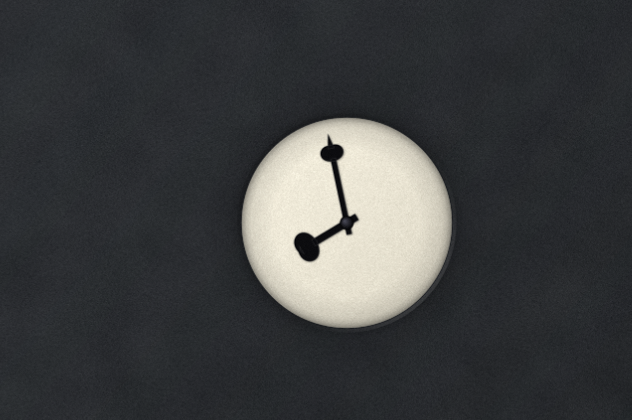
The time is {"hour": 7, "minute": 58}
